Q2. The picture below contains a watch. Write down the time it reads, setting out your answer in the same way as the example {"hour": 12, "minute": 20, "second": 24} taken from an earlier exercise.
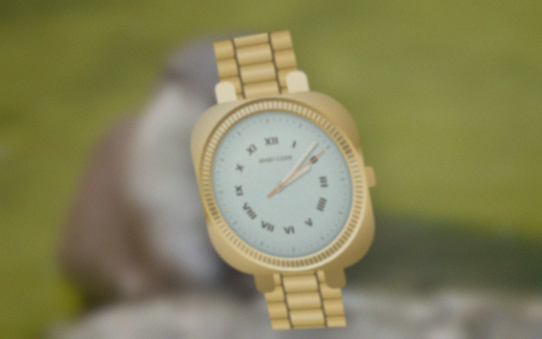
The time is {"hour": 2, "minute": 8, "second": 10}
